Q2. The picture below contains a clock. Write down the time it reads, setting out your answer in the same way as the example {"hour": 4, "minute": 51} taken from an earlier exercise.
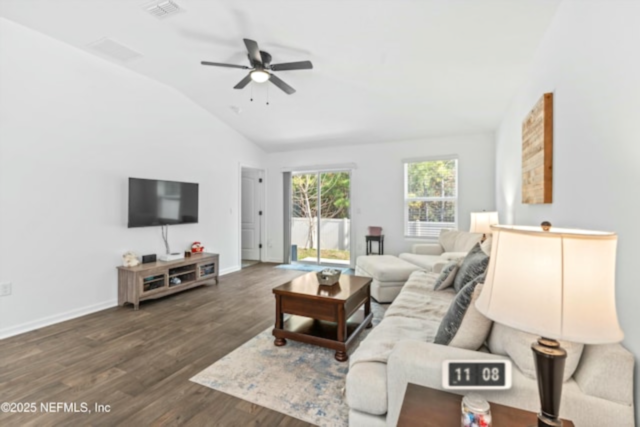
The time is {"hour": 11, "minute": 8}
